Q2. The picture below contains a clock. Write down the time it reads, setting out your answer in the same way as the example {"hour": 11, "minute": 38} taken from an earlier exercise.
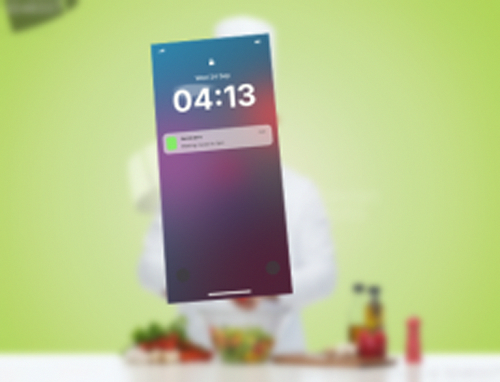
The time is {"hour": 4, "minute": 13}
